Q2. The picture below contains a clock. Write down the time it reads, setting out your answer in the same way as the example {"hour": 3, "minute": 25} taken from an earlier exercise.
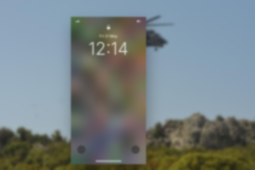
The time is {"hour": 12, "minute": 14}
